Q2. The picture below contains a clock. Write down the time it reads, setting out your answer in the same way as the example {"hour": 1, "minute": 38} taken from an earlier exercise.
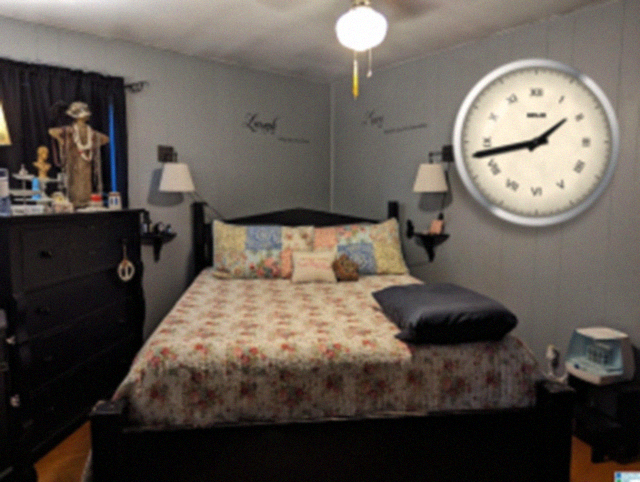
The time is {"hour": 1, "minute": 43}
